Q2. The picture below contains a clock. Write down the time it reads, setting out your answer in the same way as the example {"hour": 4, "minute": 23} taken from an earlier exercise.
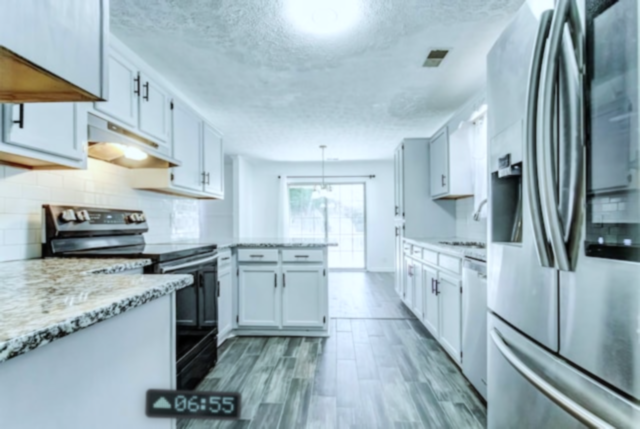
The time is {"hour": 6, "minute": 55}
